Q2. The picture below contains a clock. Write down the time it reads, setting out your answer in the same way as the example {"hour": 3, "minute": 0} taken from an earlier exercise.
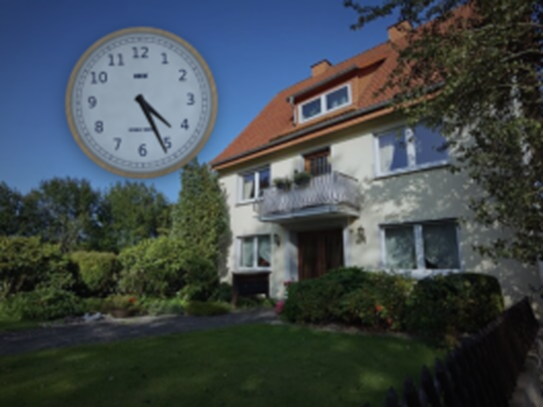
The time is {"hour": 4, "minute": 26}
